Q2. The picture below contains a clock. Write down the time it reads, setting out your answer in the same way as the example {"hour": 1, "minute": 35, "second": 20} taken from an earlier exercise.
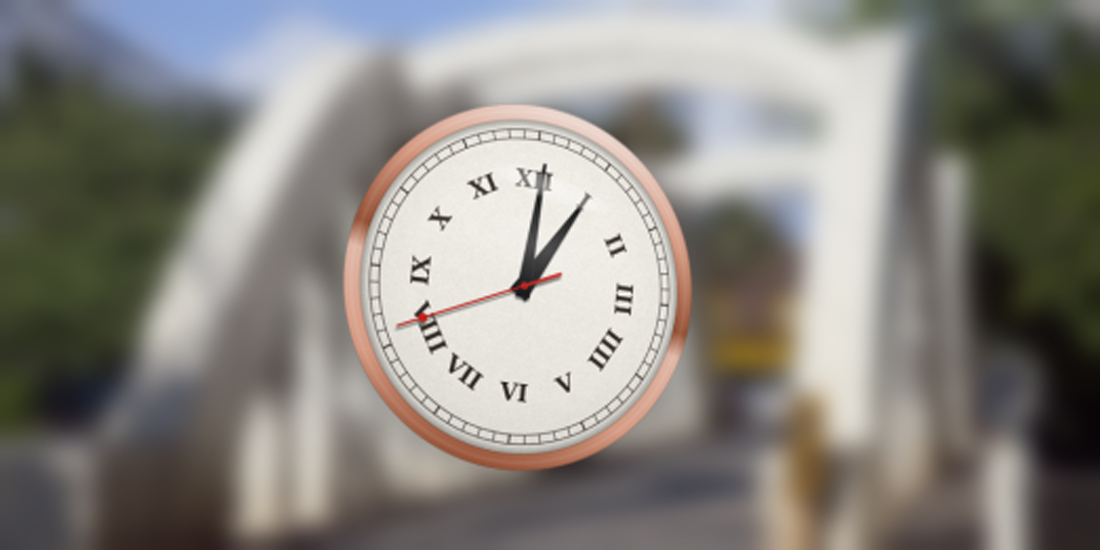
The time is {"hour": 1, "minute": 0, "second": 41}
